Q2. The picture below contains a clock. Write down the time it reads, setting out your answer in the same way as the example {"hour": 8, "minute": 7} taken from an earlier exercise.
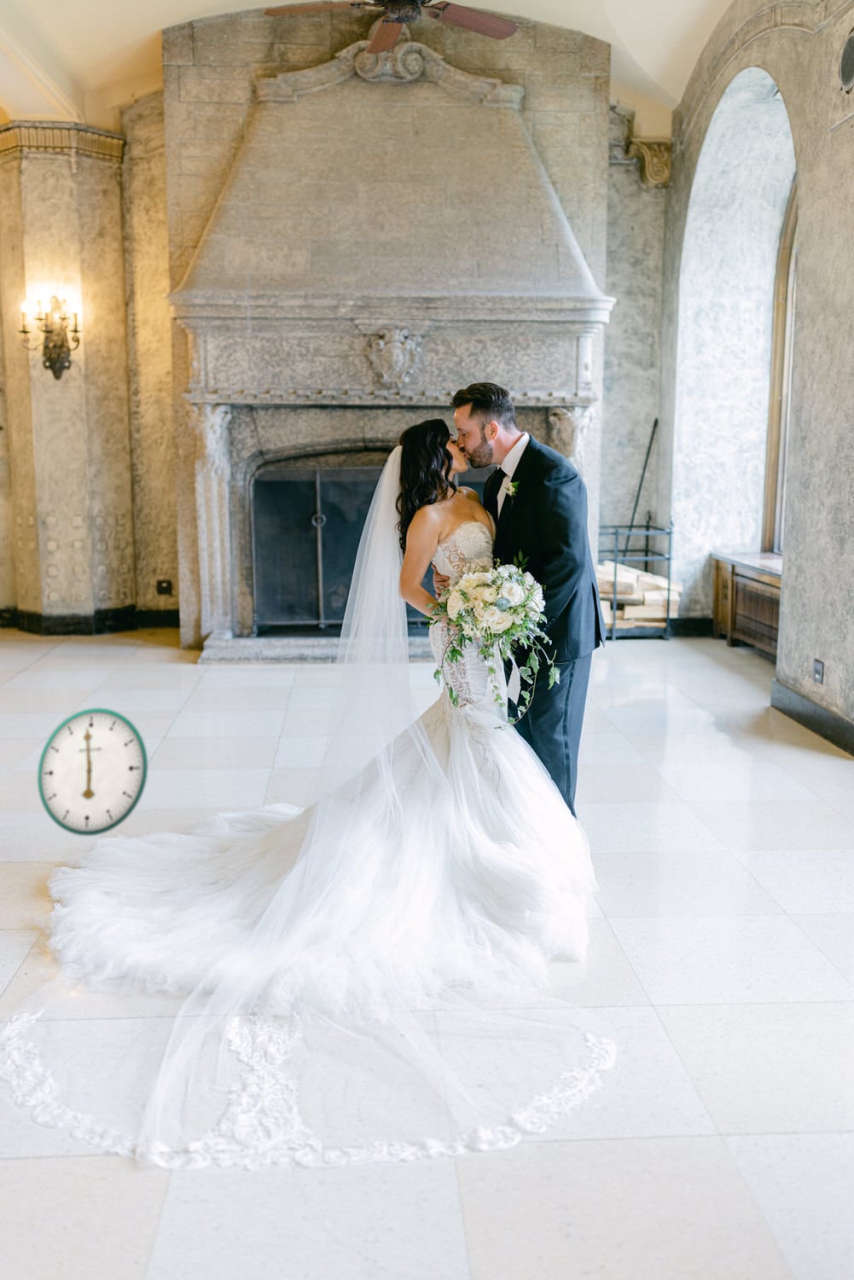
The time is {"hour": 5, "minute": 59}
